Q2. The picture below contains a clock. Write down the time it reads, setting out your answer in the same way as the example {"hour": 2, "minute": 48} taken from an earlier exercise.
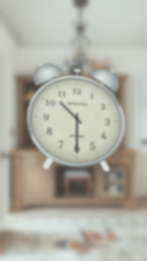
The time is {"hour": 10, "minute": 30}
